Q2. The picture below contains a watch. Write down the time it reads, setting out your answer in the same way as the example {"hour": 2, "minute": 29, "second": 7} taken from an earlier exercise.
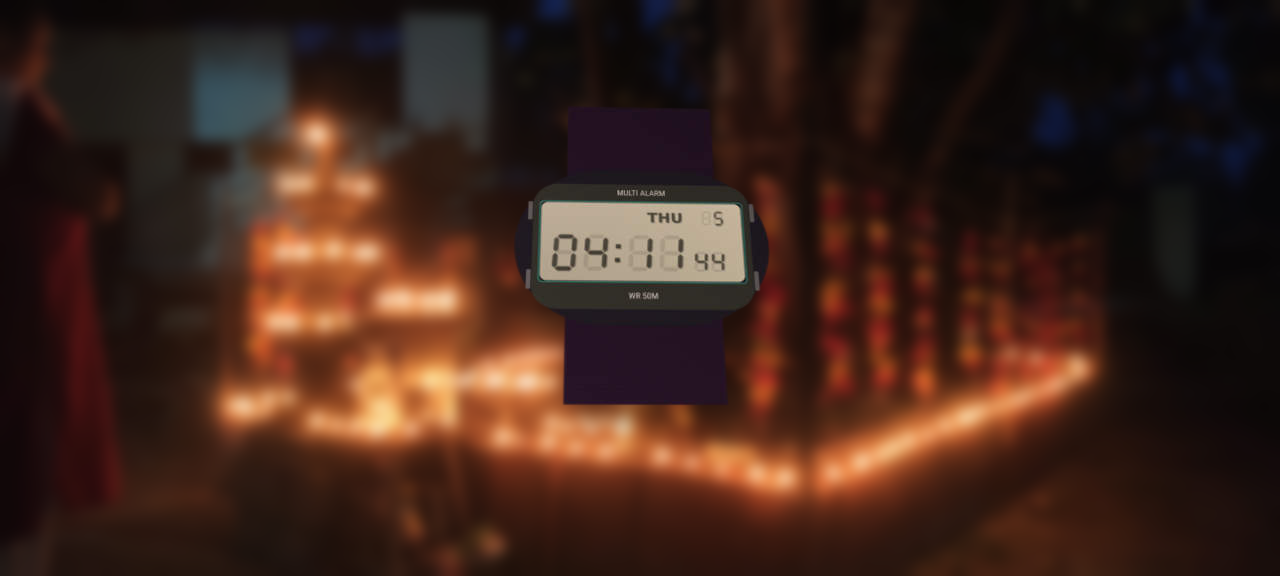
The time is {"hour": 4, "minute": 11, "second": 44}
